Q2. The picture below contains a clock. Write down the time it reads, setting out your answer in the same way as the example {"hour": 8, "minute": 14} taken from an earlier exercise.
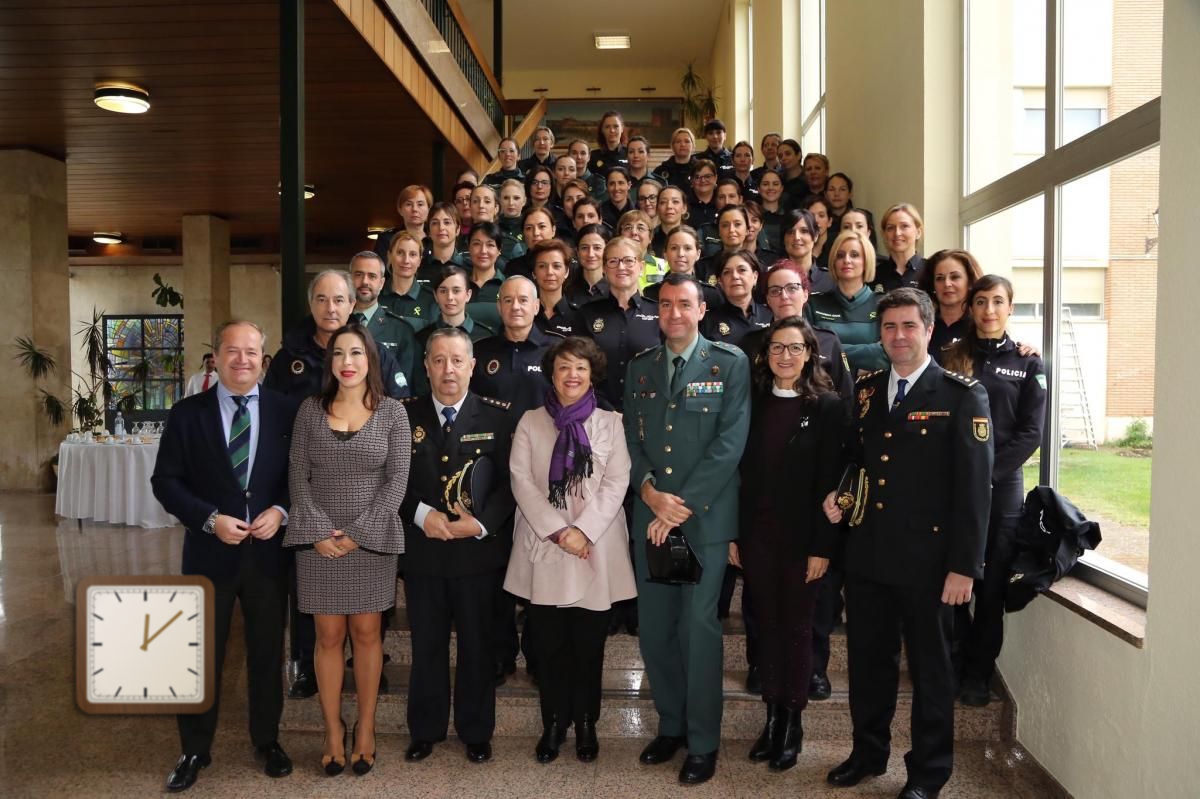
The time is {"hour": 12, "minute": 8}
